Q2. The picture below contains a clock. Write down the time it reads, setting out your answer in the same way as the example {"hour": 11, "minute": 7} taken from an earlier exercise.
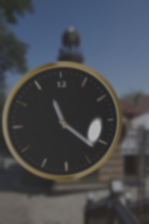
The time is {"hour": 11, "minute": 22}
